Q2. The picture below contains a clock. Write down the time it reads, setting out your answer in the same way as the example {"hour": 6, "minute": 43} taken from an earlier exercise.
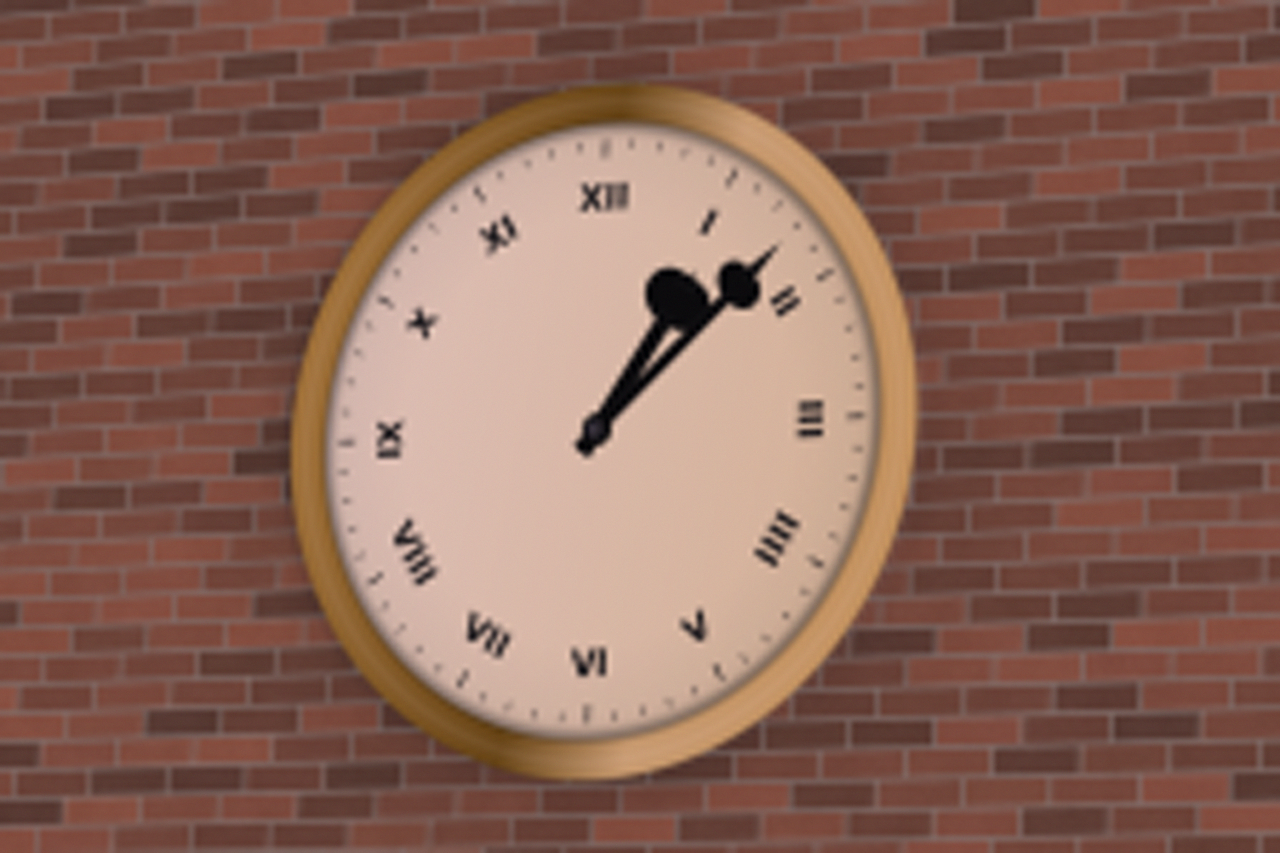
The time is {"hour": 1, "minute": 8}
